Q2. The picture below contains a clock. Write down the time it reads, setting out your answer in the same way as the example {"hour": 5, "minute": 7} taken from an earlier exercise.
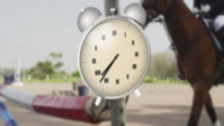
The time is {"hour": 7, "minute": 37}
